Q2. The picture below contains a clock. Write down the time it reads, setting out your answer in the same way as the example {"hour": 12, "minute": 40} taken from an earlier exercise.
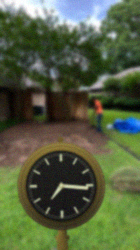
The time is {"hour": 7, "minute": 16}
